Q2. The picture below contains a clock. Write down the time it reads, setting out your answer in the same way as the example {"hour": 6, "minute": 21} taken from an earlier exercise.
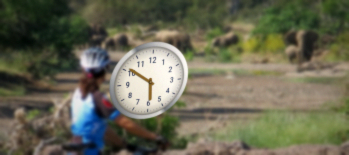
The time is {"hour": 5, "minute": 51}
